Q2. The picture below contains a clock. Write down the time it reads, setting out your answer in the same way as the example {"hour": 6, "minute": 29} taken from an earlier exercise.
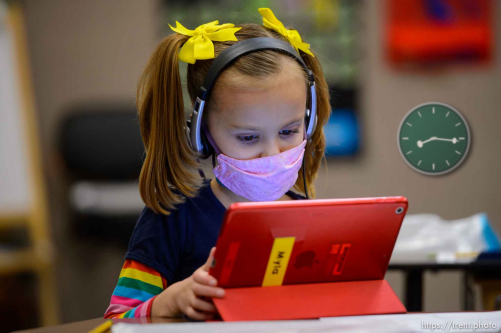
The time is {"hour": 8, "minute": 16}
